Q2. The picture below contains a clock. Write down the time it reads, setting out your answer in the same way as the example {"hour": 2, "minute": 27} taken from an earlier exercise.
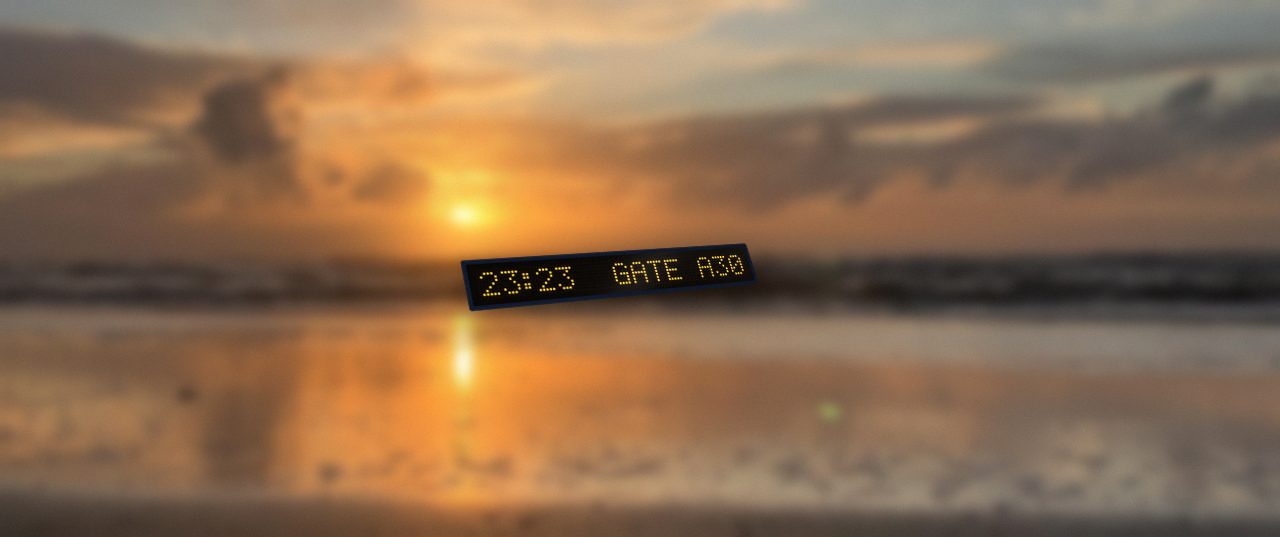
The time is {"hour": 23, "minute": 23}
